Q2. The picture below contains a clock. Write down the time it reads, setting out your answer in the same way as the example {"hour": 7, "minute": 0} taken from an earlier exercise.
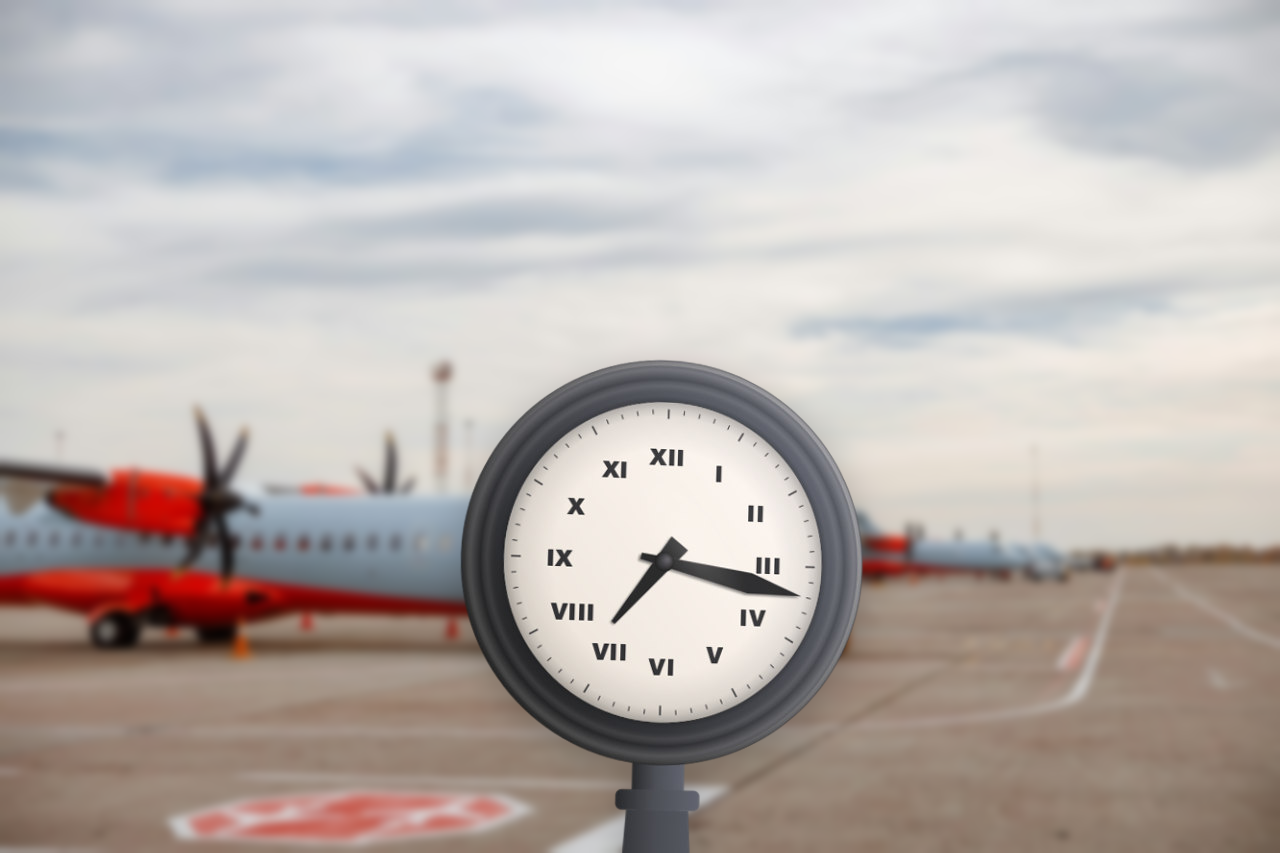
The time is {"hour": 7, "minute": 17}
